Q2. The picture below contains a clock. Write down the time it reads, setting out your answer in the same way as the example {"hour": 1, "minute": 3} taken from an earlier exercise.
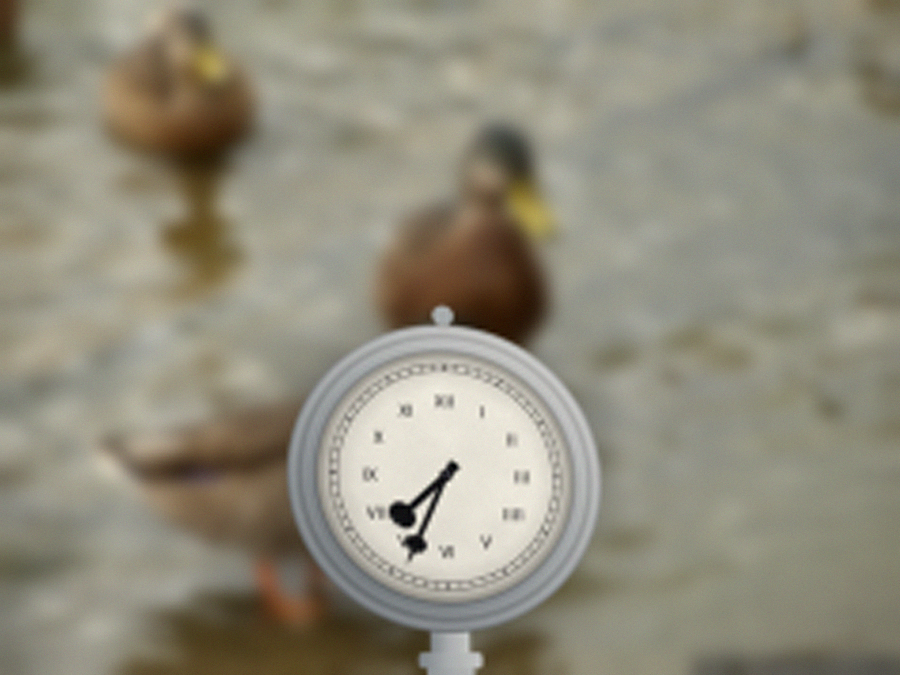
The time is {"hour": 7, "minute": 34}
